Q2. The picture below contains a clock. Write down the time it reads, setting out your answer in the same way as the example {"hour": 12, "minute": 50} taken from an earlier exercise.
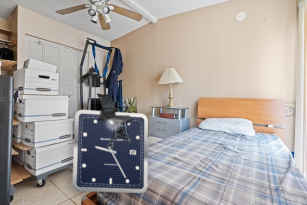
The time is {"hour": 9, "minute": 25}
